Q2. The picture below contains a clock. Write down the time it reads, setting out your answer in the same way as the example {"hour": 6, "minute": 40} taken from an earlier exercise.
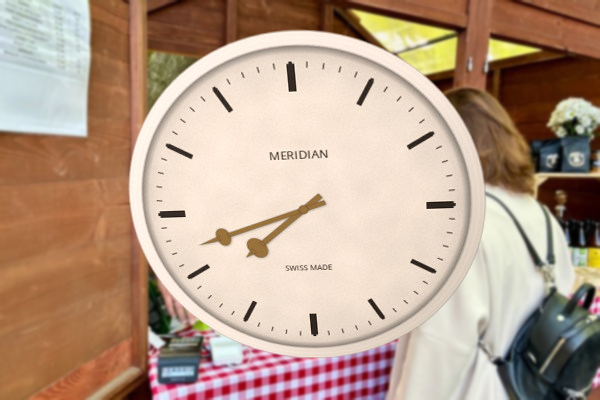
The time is {"hour": 7, "minute": 42}
